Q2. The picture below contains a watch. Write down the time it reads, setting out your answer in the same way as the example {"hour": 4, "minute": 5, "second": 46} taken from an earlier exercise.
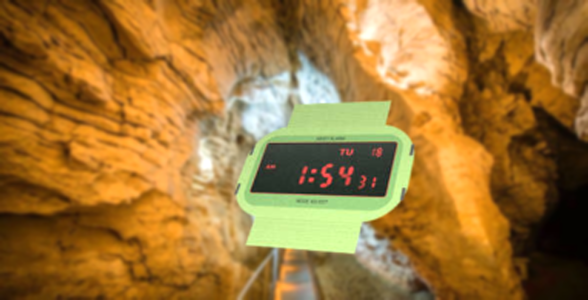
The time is {"hour": 1, "minute": 54, "second": 31}
